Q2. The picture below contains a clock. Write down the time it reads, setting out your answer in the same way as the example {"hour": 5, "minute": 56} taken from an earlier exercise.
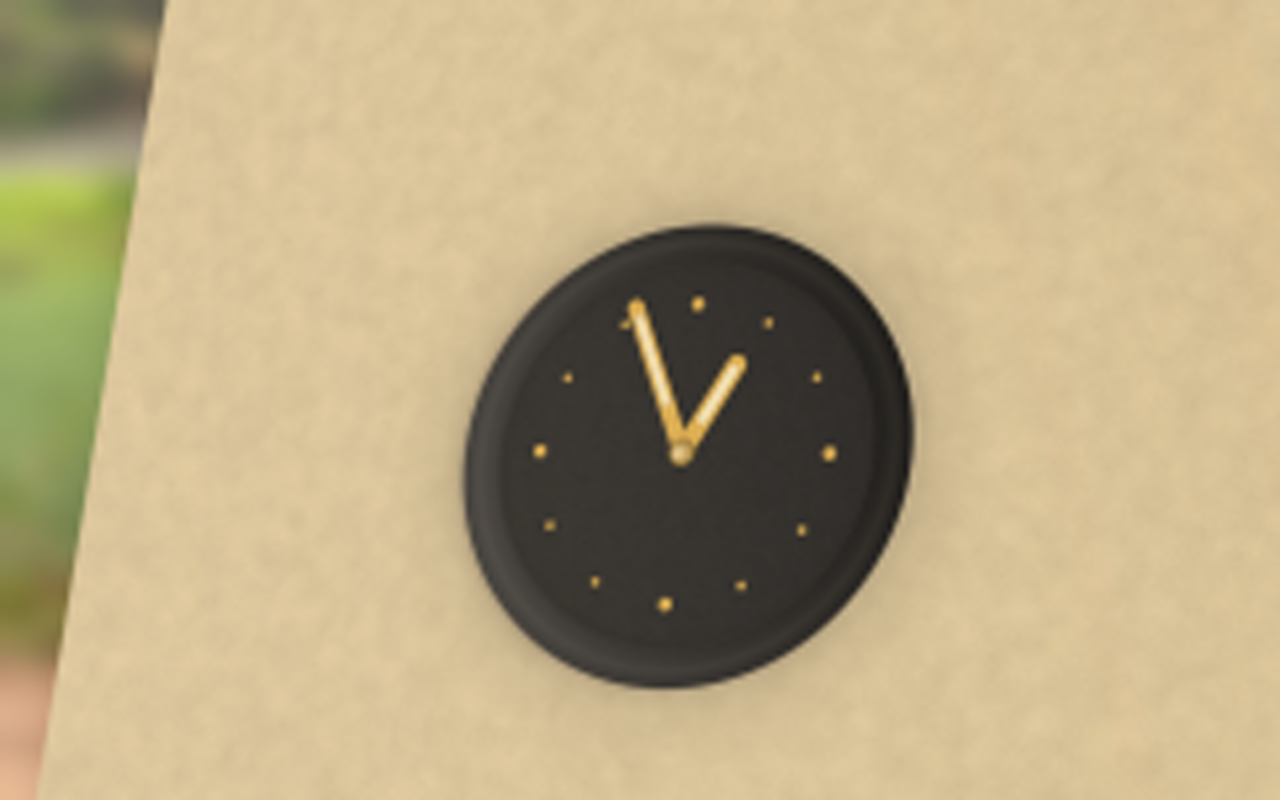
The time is {"hour": 12, "minute": 56}
